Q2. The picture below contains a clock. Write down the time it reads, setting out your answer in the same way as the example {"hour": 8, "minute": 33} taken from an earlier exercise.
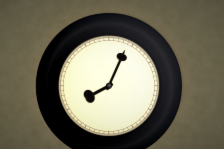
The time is {"hour": 8, "minute": 4}
